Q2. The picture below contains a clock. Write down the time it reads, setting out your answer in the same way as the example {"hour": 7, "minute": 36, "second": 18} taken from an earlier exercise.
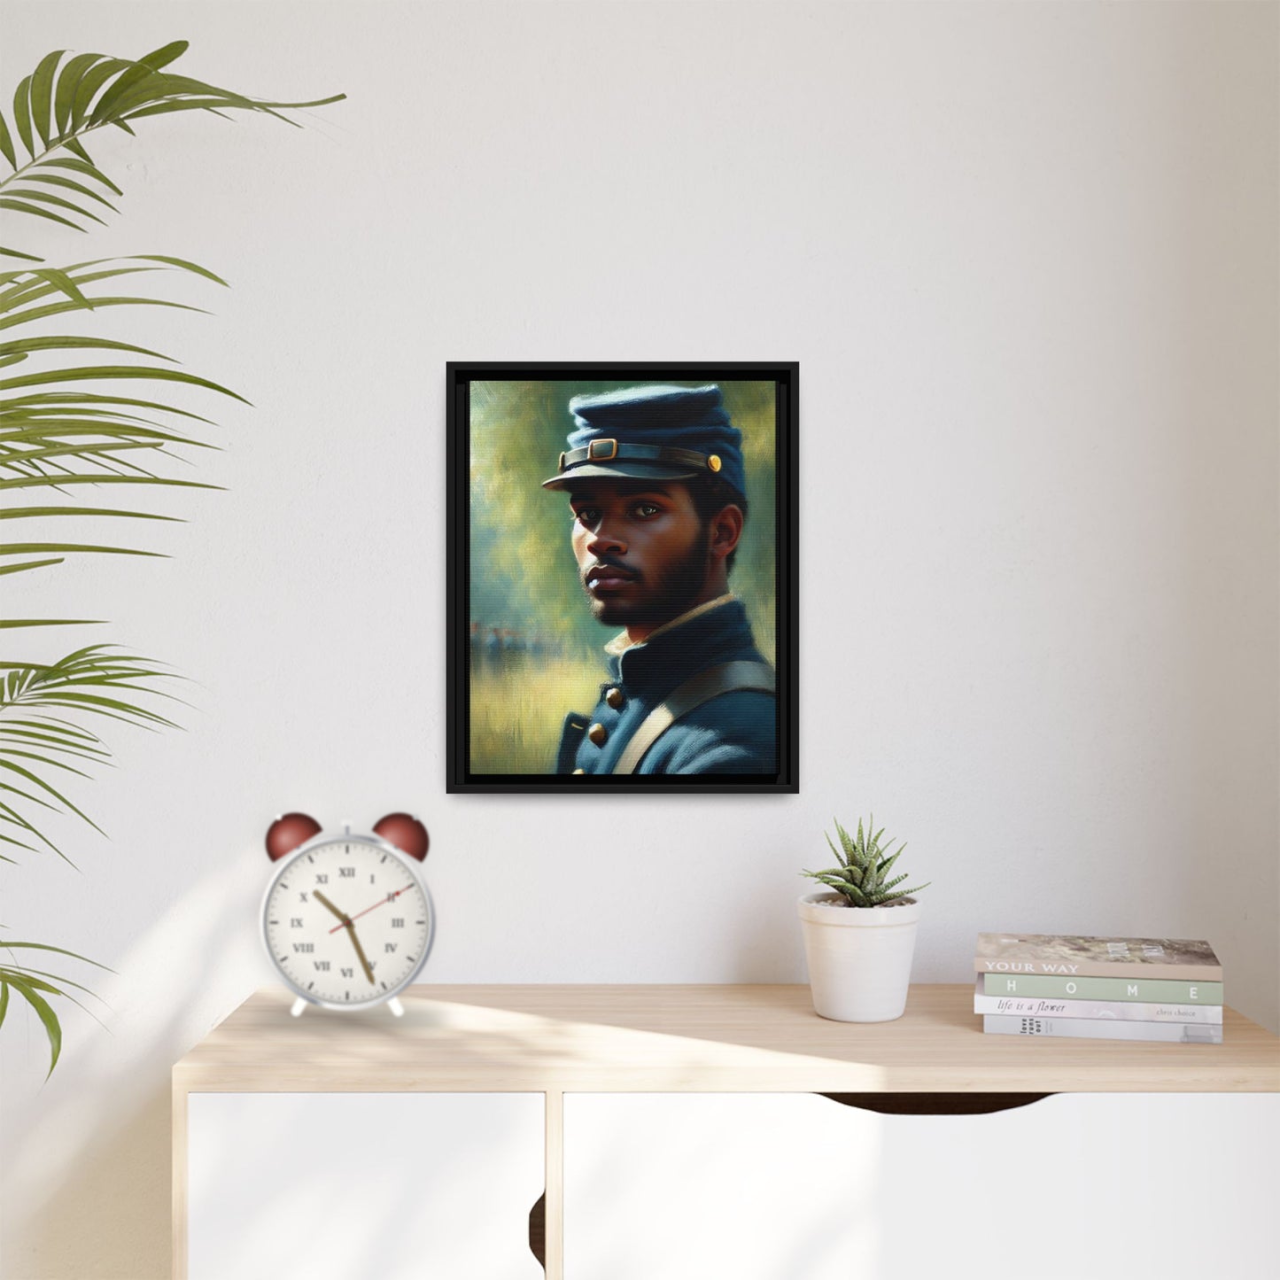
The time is {"hour": 10, "minute": 26, "second": 10}
